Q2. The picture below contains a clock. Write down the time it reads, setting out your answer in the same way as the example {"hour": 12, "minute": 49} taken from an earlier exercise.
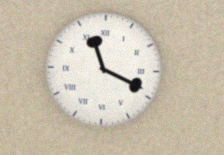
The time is {"hour": 11, "minute": 19}
